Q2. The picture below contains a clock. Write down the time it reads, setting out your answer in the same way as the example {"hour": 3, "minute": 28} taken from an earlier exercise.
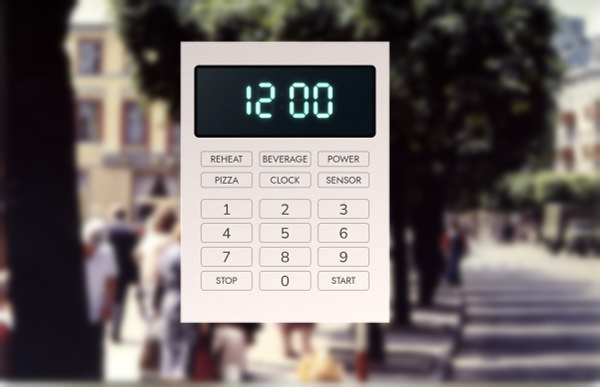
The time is {"hour": 12, "minute": 0}
